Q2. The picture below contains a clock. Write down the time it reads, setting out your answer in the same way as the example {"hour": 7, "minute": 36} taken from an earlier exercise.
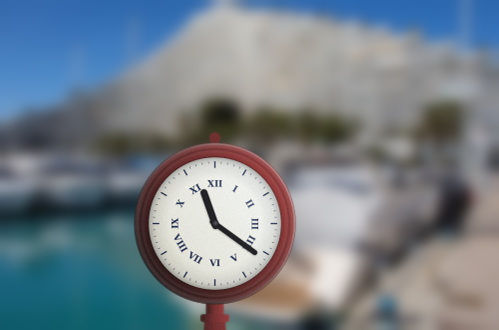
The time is {"hour": 11, "minute": 21}
